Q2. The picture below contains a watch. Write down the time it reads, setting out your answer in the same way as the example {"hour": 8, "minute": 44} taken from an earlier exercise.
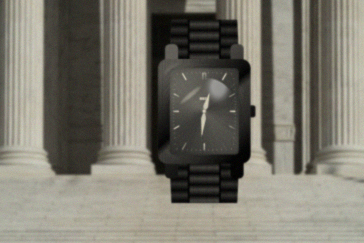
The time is {"hour": 12, "minute": 31}
